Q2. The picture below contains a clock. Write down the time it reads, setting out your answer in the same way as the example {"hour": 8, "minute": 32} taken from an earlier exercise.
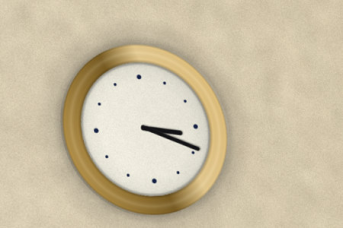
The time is {"hour": 3, "minute": 19}
